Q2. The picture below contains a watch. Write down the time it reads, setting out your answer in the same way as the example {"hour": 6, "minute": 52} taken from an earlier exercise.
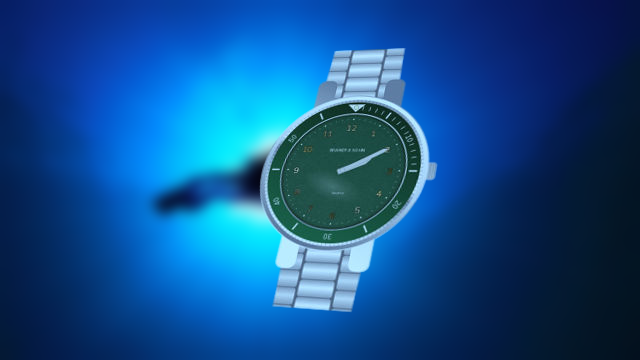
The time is {"hour": 2, "minute": 10}
